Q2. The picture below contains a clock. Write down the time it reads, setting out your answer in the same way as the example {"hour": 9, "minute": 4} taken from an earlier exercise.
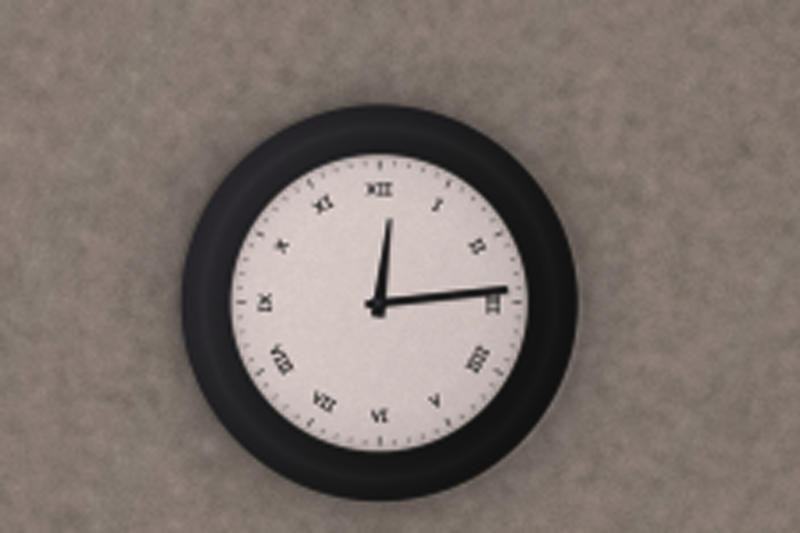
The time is {"hour": 12, "minute": 14}
